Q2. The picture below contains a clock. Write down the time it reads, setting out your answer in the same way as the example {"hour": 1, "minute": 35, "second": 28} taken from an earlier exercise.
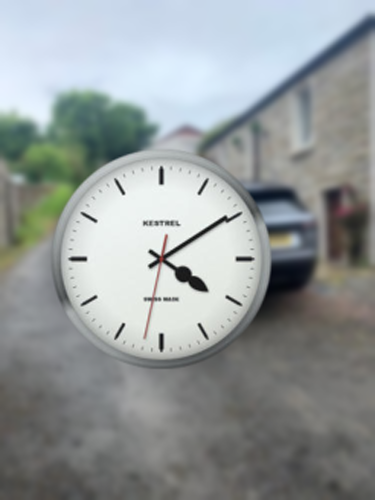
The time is {"hour": 4, "minute": 9, "second": 32}
